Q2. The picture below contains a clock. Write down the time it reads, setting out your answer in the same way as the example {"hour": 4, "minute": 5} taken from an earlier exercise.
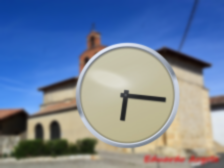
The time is {"hour": 6, "minute": 16}
